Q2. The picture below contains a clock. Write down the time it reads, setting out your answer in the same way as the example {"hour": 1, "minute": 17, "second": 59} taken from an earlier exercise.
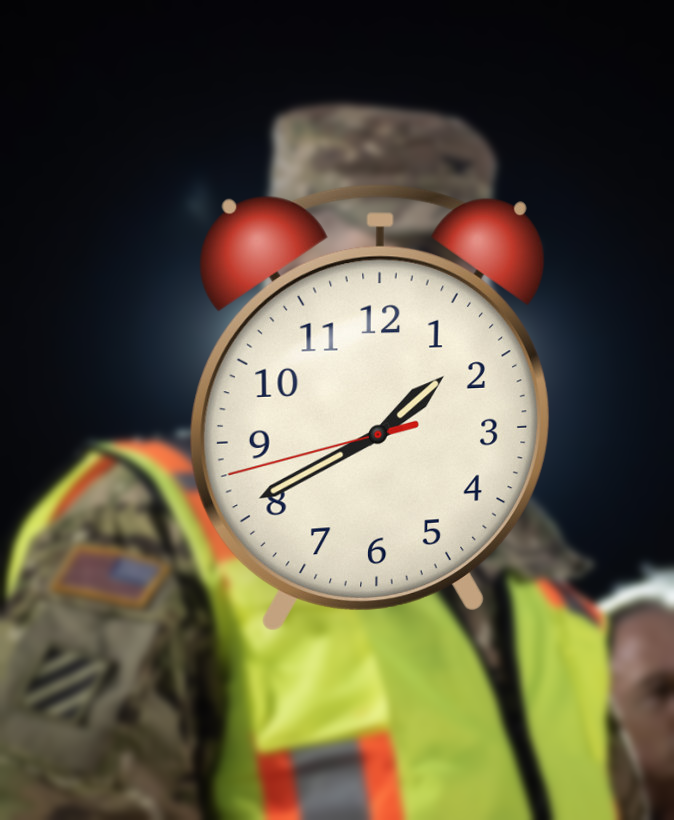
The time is {"hour": 1, "minute": 40, "second": 43}
